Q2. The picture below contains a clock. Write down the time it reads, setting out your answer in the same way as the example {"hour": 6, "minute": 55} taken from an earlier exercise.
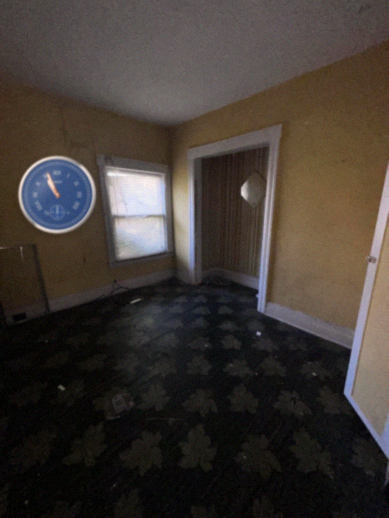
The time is {"hour": 10, "minute": 56}
